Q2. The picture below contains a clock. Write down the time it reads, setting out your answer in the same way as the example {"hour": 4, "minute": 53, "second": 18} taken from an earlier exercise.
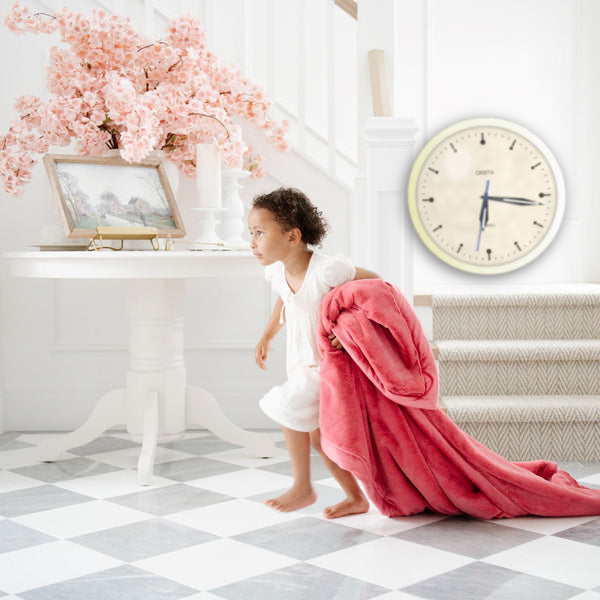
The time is {"hour": 6, "minute": 16, "second": 32}
